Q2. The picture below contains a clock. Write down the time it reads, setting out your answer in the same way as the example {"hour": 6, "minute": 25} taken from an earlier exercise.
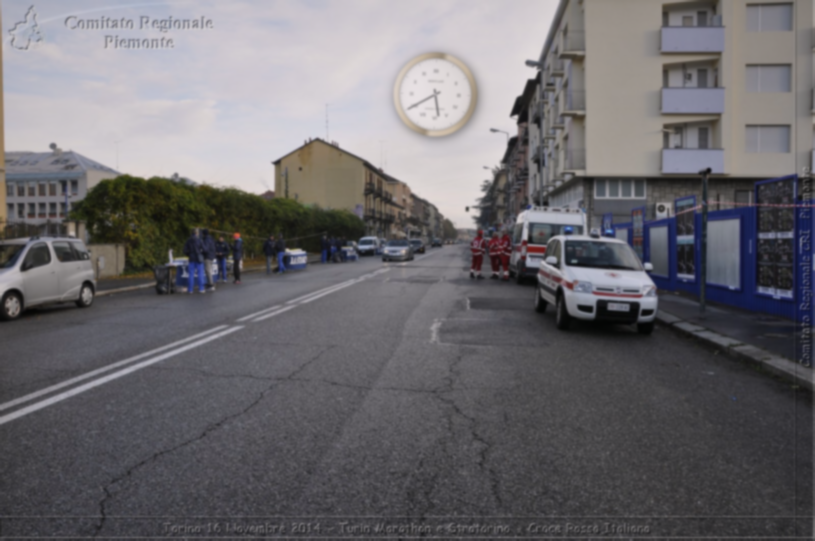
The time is {"hour": 5, "minute": 40}
